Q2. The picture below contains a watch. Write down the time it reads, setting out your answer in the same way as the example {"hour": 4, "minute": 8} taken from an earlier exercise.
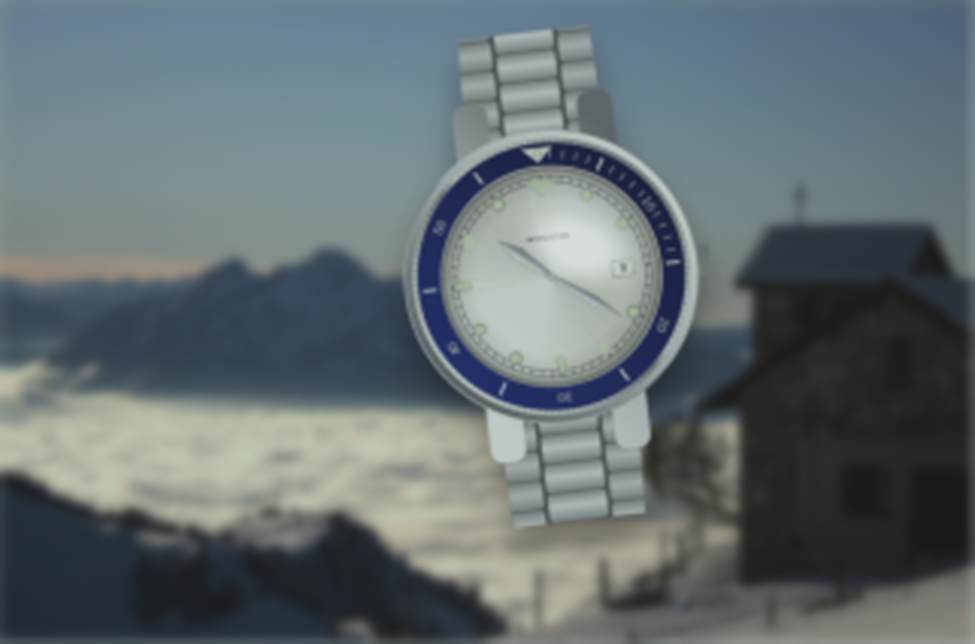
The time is {"hour": 10, "minute": 21}
